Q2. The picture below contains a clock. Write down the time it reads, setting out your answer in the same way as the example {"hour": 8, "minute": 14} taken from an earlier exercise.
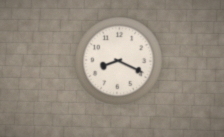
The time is {"hour": 8, "minute": 19}
